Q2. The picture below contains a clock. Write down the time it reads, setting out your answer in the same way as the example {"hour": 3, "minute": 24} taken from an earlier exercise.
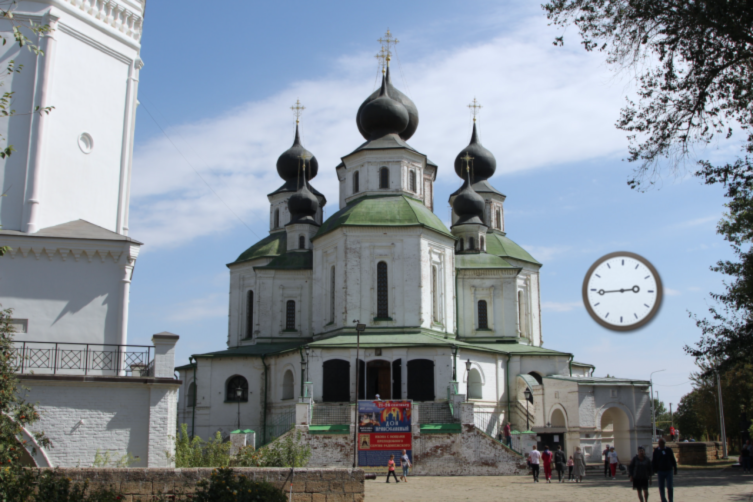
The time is {"hour": 2, "minute": 44}
